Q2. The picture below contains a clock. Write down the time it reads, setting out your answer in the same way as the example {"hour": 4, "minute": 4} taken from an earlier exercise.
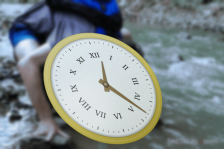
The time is {"hour": 12, "minute": 23}
